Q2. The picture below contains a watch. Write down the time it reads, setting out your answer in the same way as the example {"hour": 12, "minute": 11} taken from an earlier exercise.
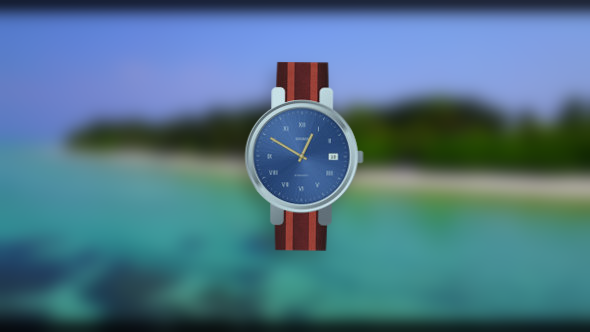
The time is {"hour": 12, "minute": 50}
